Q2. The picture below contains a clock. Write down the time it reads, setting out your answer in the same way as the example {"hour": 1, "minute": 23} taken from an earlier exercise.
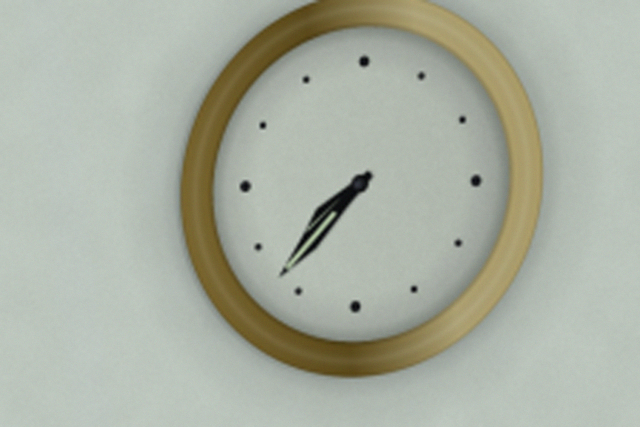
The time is {"hour": 7, "minute": 37}
